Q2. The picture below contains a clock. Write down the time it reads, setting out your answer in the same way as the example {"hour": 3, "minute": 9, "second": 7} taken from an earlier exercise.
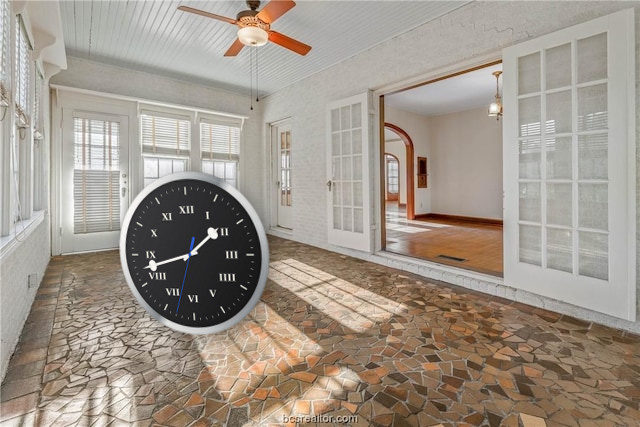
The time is {"hour": 1, "minute": 42, "second": 33}
